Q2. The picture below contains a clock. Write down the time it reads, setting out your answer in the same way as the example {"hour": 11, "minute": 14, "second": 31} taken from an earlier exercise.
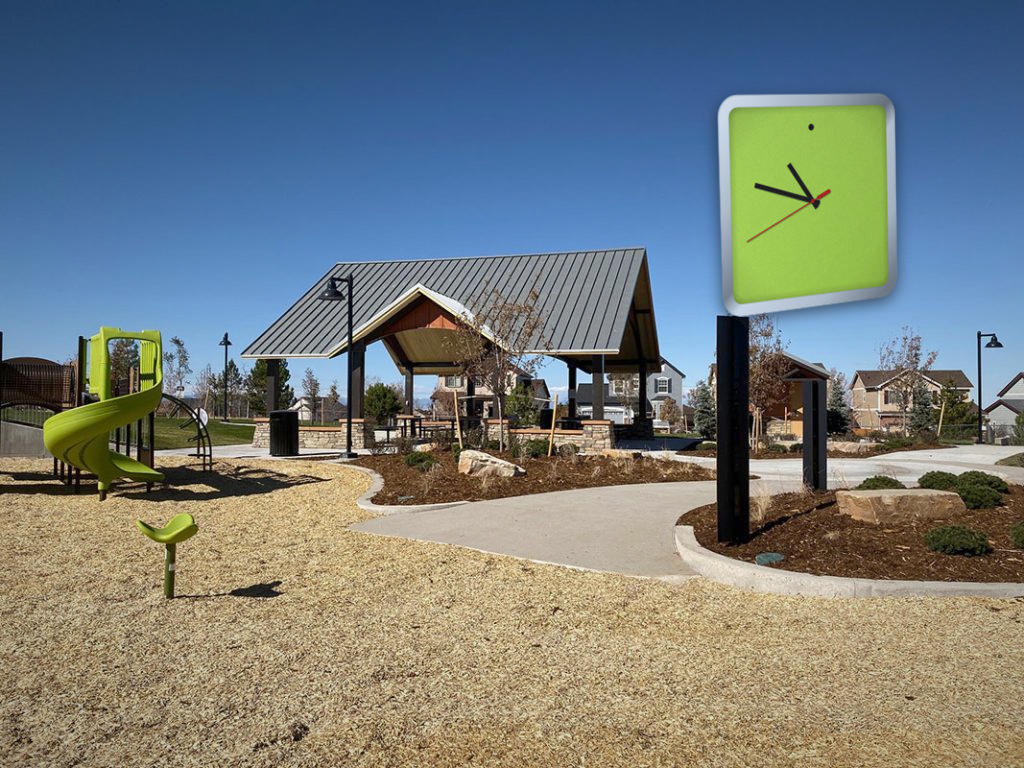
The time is {"hour": 10, "minute": 47, "second": 41}
